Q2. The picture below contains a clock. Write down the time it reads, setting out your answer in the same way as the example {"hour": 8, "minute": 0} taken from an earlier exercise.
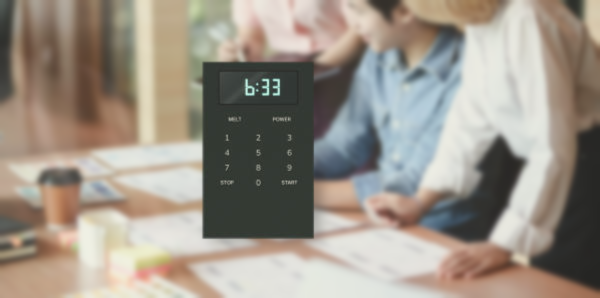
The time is {"hour": 6, "minute": 33}
